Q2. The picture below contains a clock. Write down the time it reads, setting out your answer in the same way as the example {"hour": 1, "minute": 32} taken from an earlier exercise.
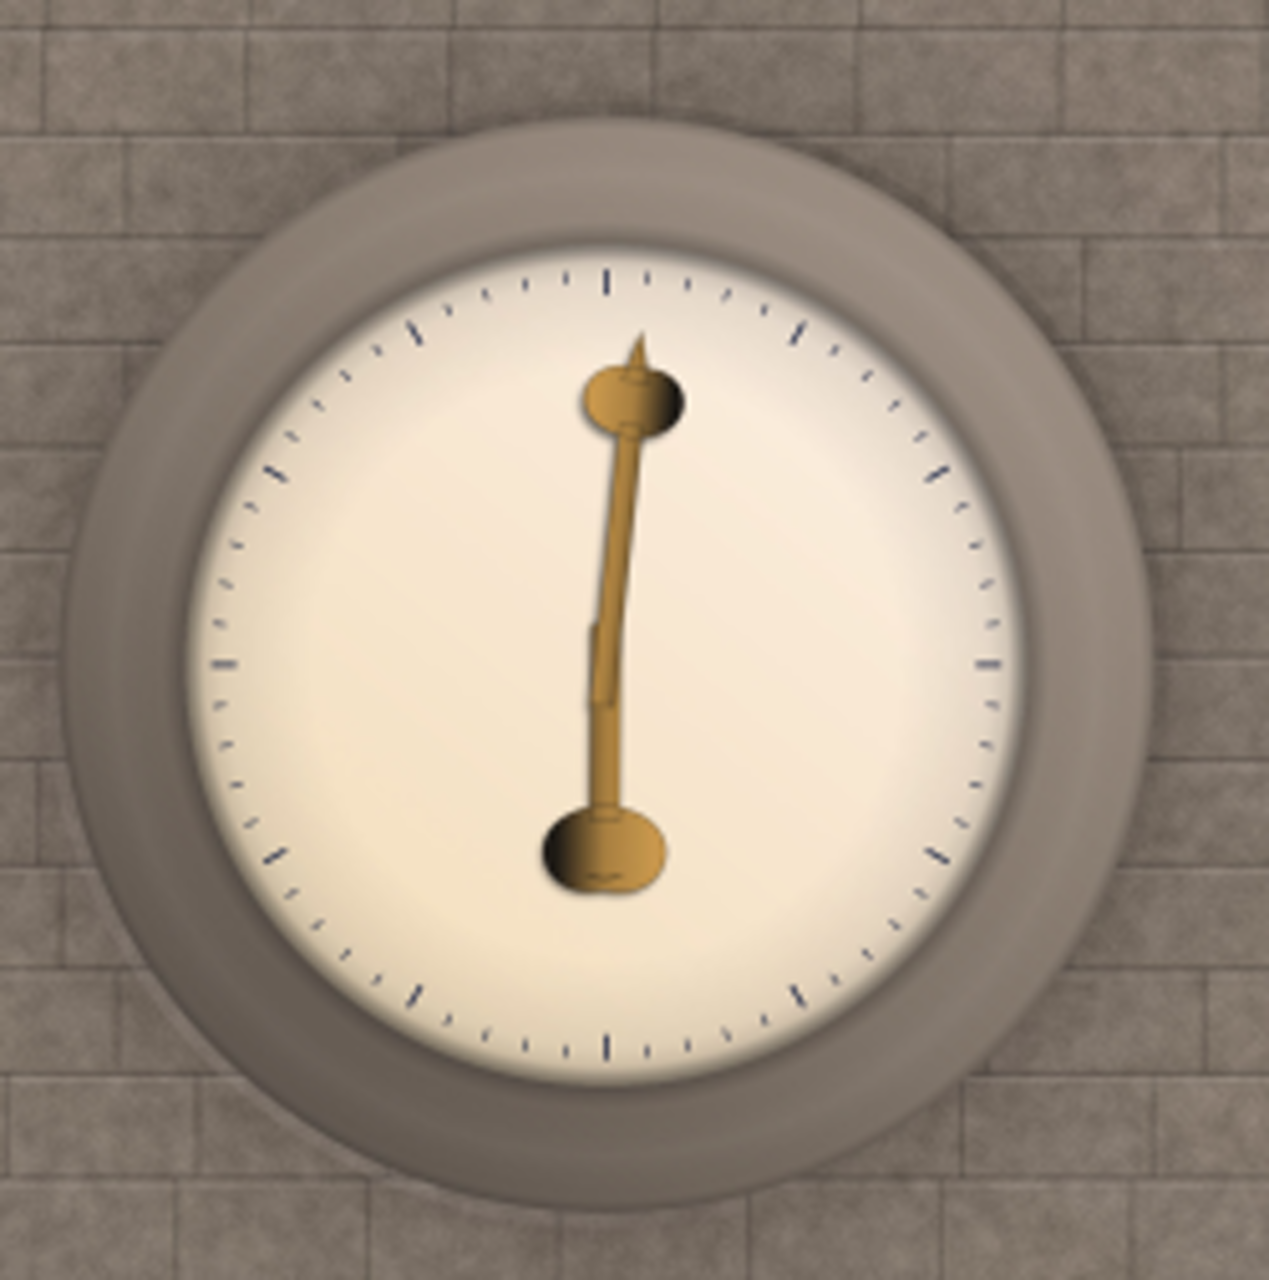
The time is {"hour": 6, "minute": 1}
